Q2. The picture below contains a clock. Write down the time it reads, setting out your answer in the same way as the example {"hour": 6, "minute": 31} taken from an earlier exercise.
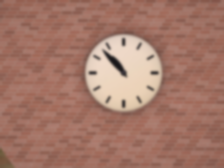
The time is {"hour": 10, "minute": 53}
